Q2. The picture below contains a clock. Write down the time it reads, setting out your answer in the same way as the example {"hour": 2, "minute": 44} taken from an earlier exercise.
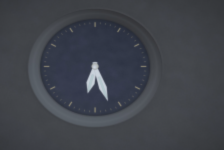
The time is {"hour": 6, "minute": 27}
